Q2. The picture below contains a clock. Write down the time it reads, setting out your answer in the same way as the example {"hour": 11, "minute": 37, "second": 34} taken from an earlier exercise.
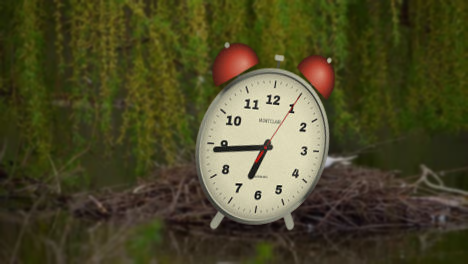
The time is {"hour": 6, "minute": 44, "second": 5}
